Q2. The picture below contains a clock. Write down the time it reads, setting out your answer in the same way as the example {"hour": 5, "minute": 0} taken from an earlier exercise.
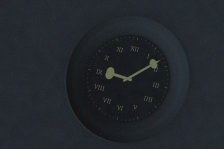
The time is {"hour": 9, "minute": 8}
